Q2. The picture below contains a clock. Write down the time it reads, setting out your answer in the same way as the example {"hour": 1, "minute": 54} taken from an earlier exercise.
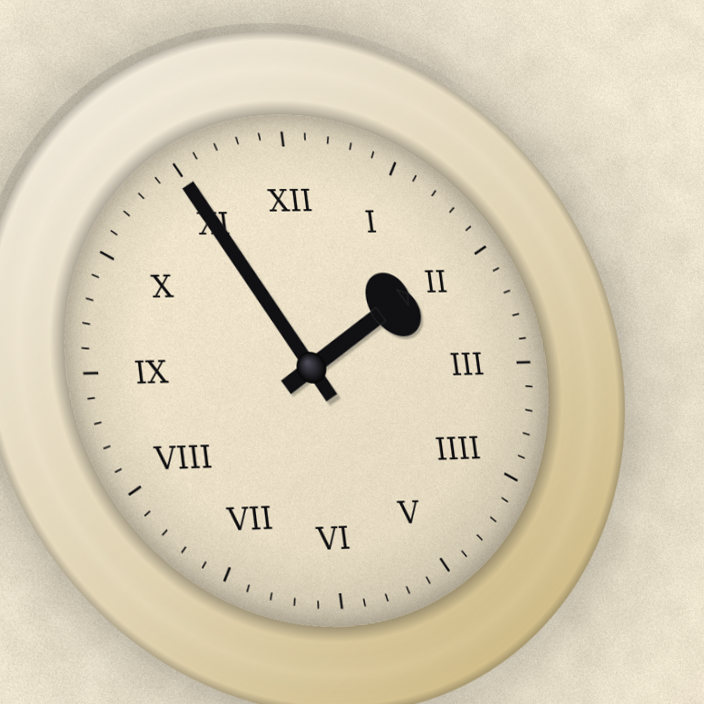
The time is {"hour": 1, "minute": 55}
